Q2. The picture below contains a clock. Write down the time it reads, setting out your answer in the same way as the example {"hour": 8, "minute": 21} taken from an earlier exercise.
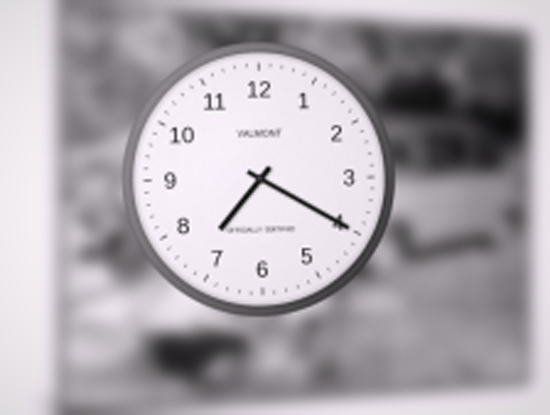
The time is {"hour": 7, "minute": 20}
